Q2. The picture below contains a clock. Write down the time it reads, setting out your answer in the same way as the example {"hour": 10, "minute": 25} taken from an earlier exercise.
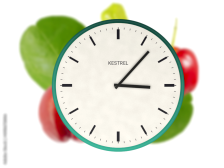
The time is {"hour": 3, "minute": 7}
